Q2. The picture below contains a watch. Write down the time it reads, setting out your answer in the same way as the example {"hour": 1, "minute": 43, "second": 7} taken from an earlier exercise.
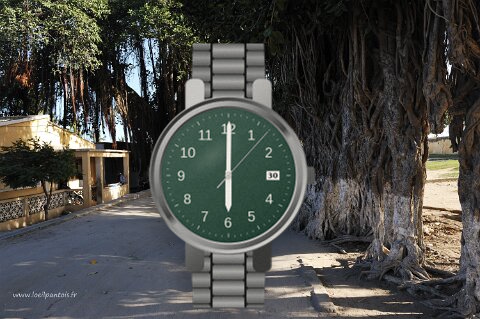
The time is {"hour": 6, "minute": 0, "second": 7}
